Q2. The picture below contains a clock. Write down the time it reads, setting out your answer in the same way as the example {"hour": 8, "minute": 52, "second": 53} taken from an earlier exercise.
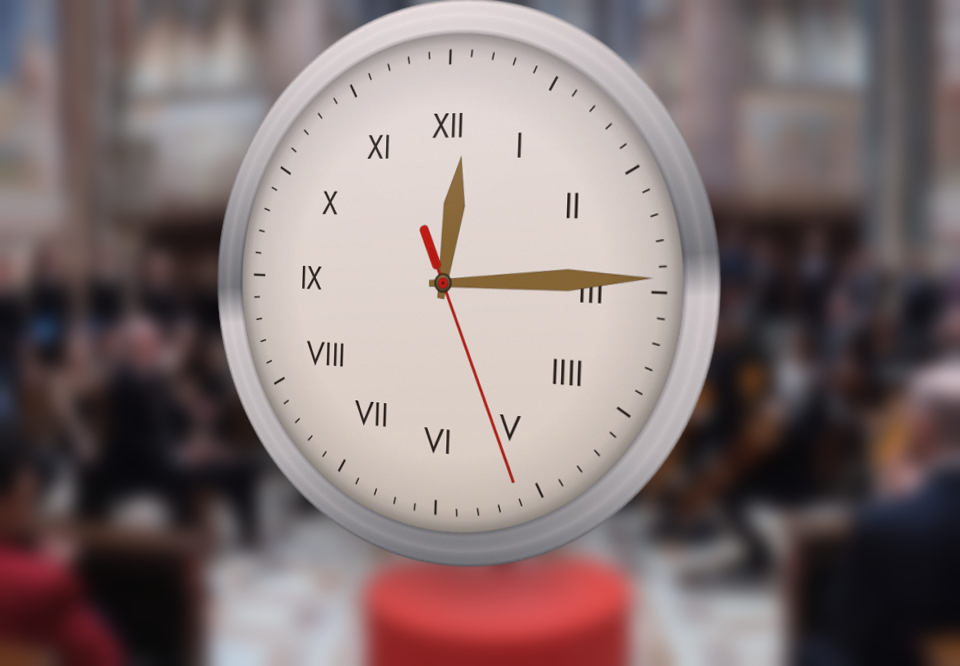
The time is {"hour": 12, "minute": 14, "second": 26}
